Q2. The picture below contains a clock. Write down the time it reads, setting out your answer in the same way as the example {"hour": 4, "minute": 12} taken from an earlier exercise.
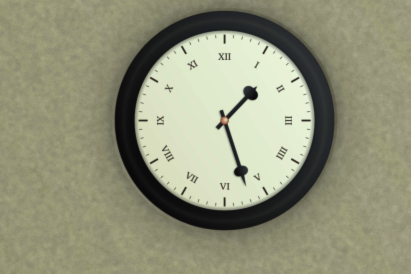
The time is {"hour": 1, "minute": 27}
